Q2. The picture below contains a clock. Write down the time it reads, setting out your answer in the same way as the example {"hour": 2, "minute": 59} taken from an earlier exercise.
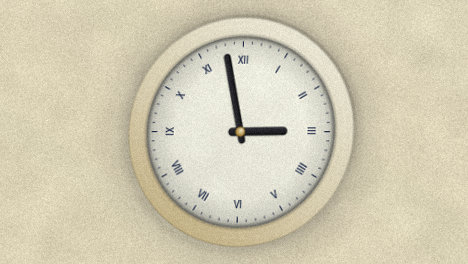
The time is {"hour": 2, "minute": 58}
